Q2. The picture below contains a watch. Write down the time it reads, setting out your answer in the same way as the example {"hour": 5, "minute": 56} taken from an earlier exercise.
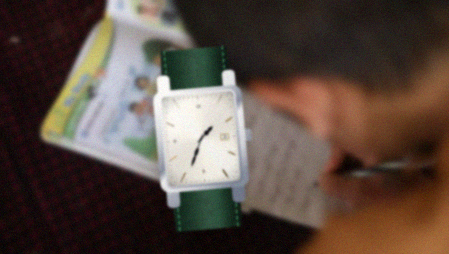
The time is {"hour": 1, "minute": 34}
